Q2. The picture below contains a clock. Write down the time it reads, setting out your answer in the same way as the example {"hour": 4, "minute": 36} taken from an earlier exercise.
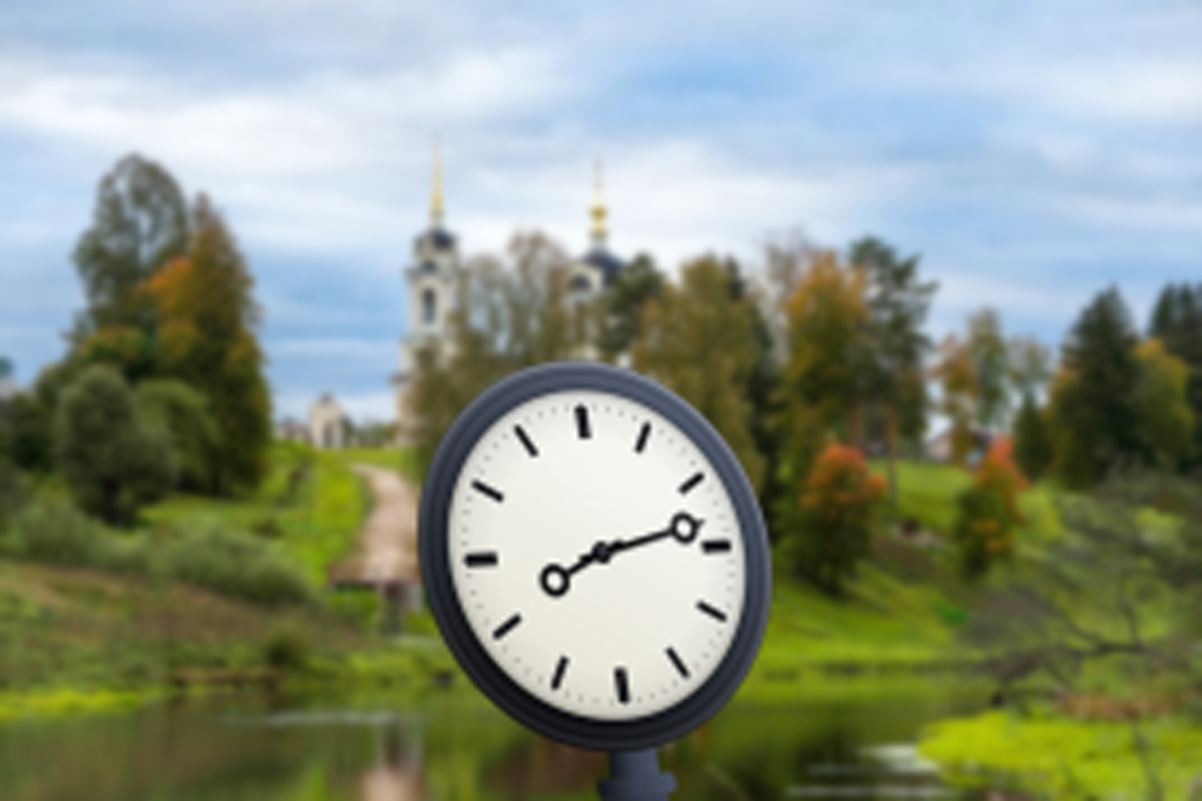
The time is {"hour": 8, "minute": 13}
